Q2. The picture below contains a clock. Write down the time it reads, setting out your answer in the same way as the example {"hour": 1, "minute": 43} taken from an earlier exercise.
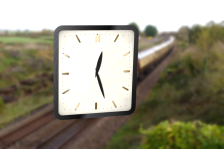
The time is {"hour": 12, "minute": 27}
